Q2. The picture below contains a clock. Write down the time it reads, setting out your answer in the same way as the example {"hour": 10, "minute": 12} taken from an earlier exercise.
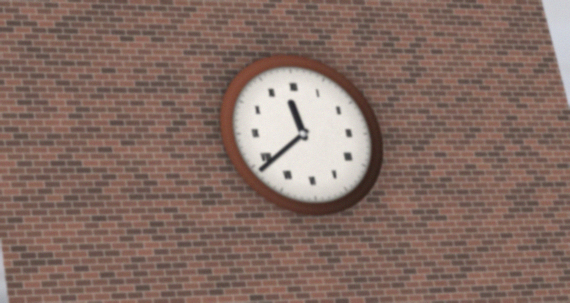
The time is {"hour": 11, "minute": 39}
